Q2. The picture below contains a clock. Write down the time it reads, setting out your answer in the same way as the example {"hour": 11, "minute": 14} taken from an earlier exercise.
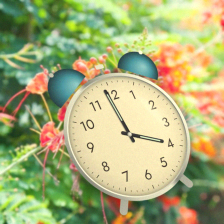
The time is {"hour": 3, "minute": 59}
